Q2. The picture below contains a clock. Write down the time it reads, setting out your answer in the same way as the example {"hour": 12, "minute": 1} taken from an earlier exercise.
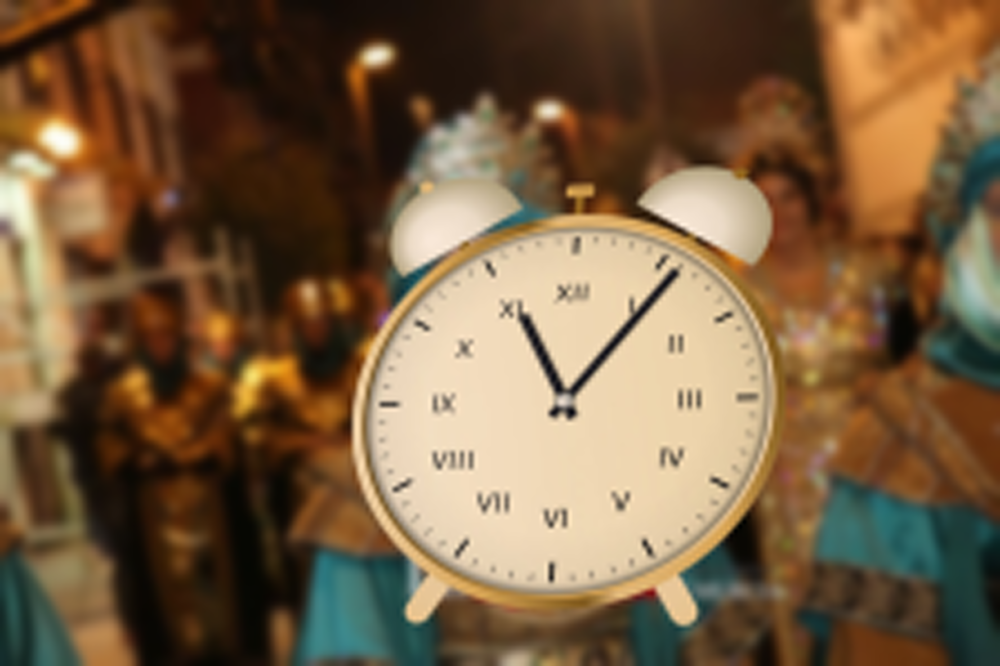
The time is {"hour": 11, "minute": 6}
